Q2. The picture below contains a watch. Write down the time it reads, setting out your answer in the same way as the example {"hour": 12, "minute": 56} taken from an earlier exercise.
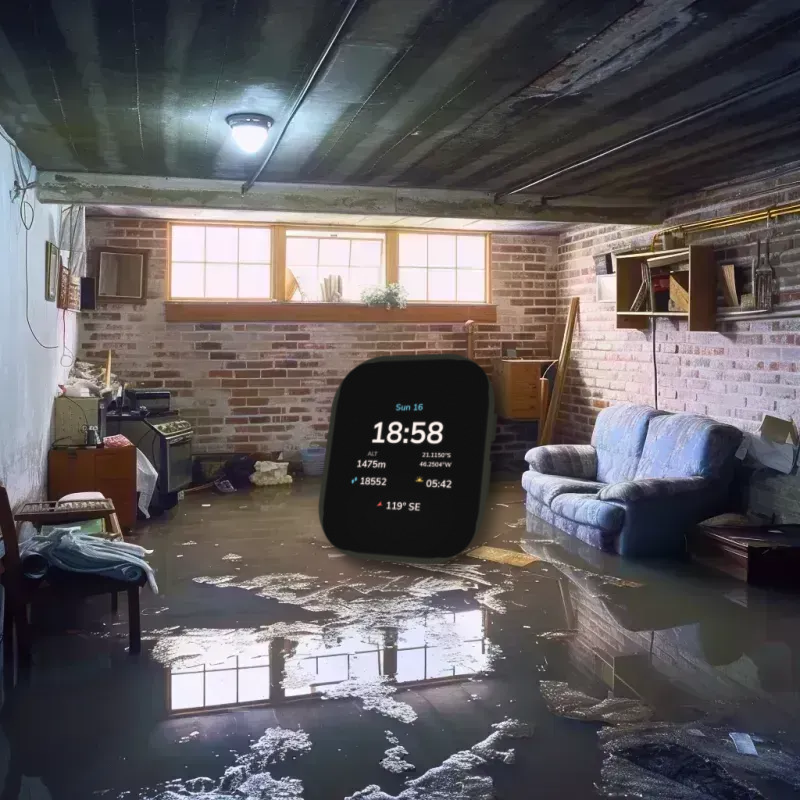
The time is {"hour": 18, "minute": 58}
